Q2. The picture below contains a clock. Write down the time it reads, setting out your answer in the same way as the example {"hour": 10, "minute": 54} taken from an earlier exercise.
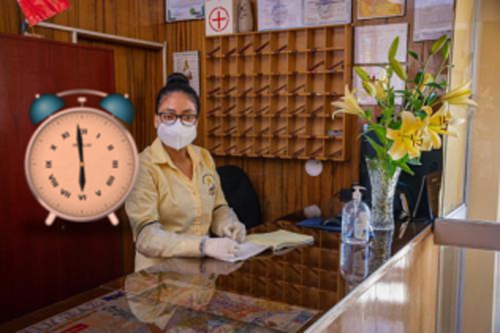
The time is {"hour": 5, "minute": 59}
